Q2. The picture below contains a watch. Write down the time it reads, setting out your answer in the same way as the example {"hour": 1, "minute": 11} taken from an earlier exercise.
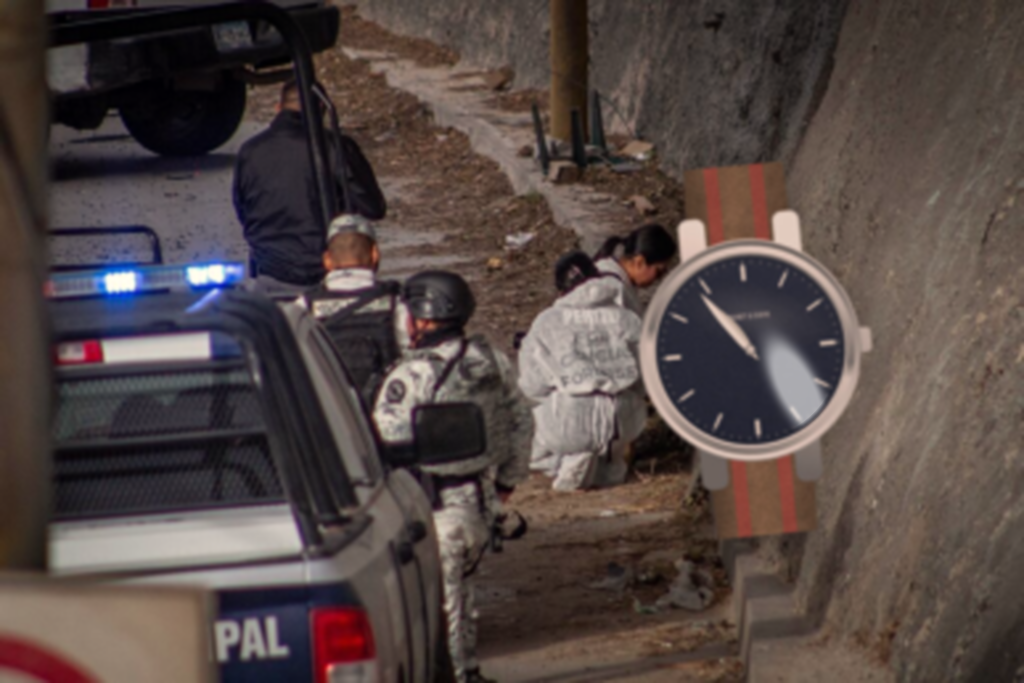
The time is {"hour": 10, "minute": 54}
